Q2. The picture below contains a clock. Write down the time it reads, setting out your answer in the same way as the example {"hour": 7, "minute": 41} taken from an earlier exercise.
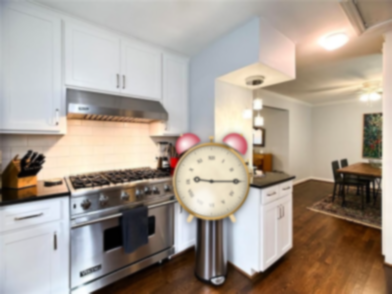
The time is {"hour": 9, "minute": 15}
